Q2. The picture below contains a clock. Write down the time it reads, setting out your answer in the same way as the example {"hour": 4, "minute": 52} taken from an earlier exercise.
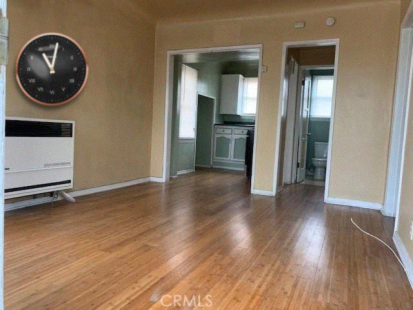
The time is {"hour": 11, "minute": 2}
